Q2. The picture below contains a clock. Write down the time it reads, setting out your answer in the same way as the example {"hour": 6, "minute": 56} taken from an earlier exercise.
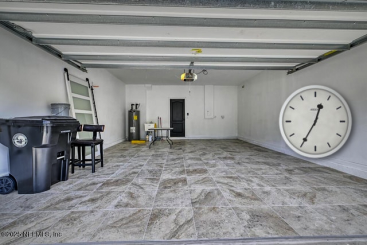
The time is {"hour": 12, "minute": 35}
